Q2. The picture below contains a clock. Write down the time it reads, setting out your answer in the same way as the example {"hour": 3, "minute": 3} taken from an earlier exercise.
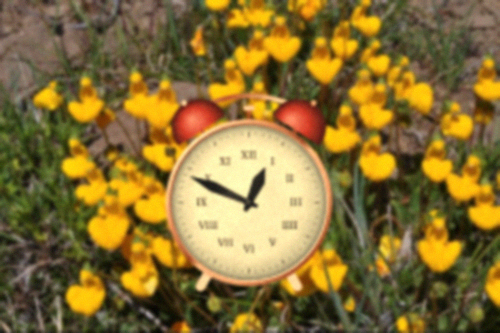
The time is {"hour": 12, "minute": 49}
